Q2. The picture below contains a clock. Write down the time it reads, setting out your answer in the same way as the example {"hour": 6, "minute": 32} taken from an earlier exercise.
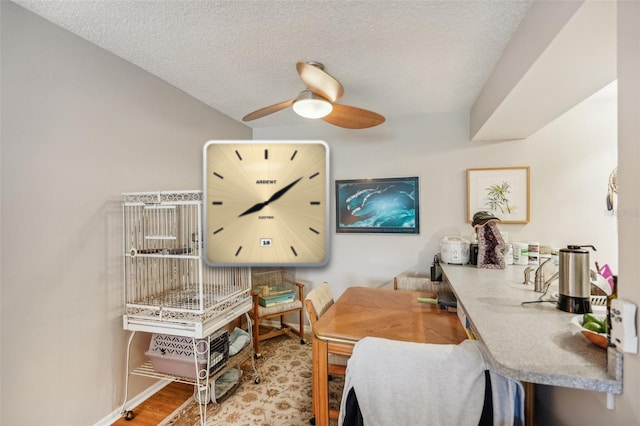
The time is {"hour": 8, "minute": 9}
